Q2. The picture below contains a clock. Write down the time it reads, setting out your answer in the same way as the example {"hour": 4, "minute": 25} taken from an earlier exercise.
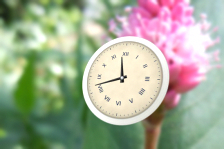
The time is {"hour": 11, "minute": 42}
